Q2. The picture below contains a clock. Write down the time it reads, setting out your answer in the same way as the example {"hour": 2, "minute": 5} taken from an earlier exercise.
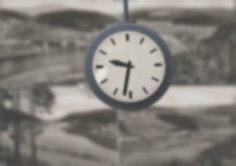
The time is {"hour": 9, "minute": 32}
